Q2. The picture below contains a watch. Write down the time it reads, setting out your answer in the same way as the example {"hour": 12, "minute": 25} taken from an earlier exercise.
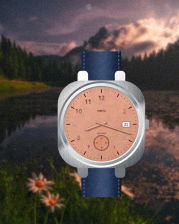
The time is {"hour": 8, "minute": 18}
